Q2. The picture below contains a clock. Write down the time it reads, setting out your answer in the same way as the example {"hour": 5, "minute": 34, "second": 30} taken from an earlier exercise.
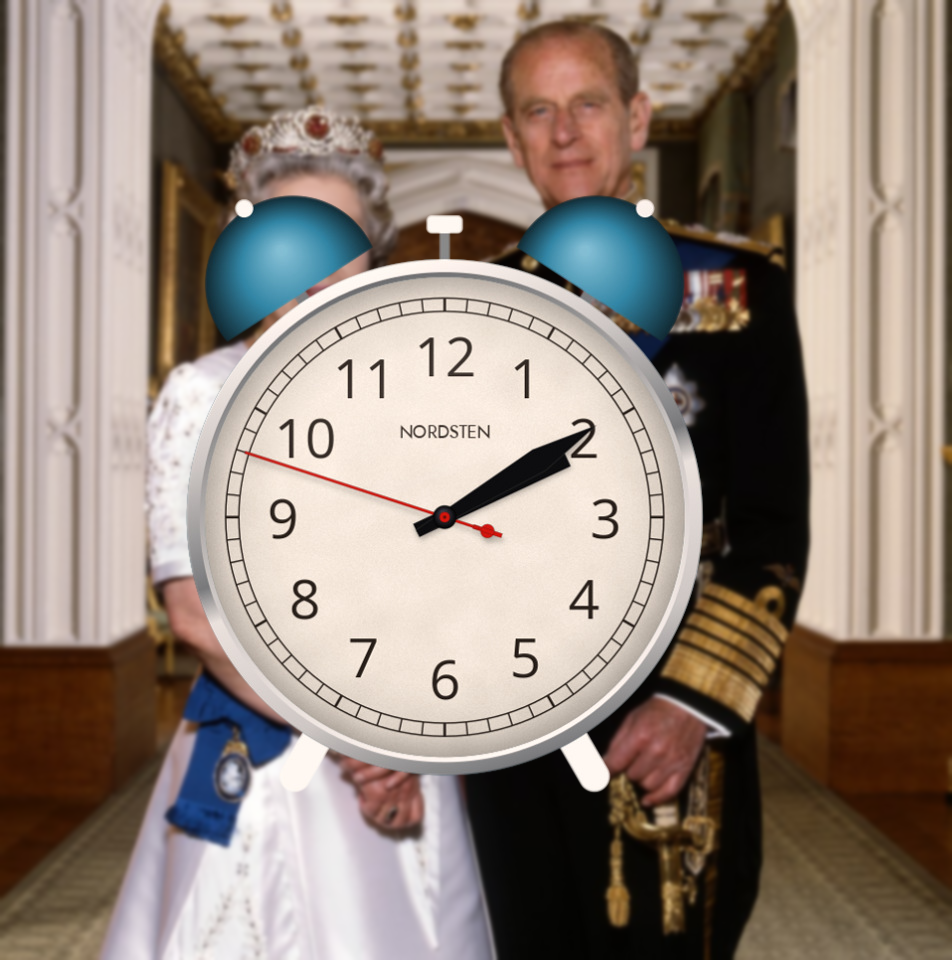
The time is {"hour": 2, "minute": 9, "second": 48}
